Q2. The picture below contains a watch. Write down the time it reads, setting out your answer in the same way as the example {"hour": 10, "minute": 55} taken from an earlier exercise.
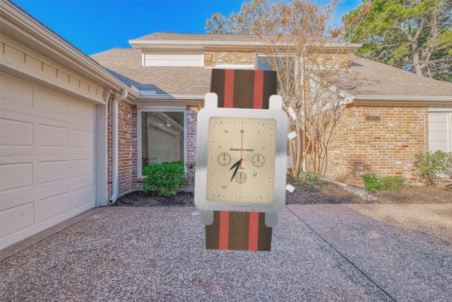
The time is {"hour": 7, "minute": 34}
